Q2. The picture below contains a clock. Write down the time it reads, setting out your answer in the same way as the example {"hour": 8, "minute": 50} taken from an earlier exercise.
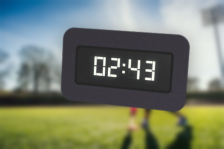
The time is {"hour": 2, "minute": 43}
